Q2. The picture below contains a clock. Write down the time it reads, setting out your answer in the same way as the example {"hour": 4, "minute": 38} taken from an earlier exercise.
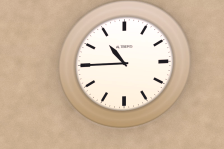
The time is {"hour": 10, "minute": 45}
